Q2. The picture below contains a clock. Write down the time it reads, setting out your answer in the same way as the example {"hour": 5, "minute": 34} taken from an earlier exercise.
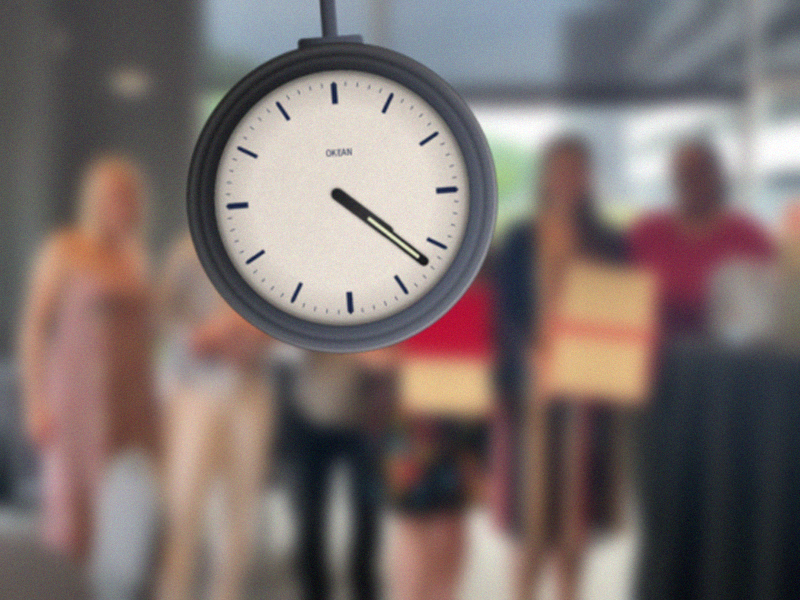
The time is {"hour": 4, "minute": 22}
